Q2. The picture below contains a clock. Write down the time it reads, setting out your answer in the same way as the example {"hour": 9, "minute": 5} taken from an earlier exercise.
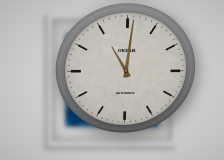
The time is {"hour": 11, "minute": 1}
